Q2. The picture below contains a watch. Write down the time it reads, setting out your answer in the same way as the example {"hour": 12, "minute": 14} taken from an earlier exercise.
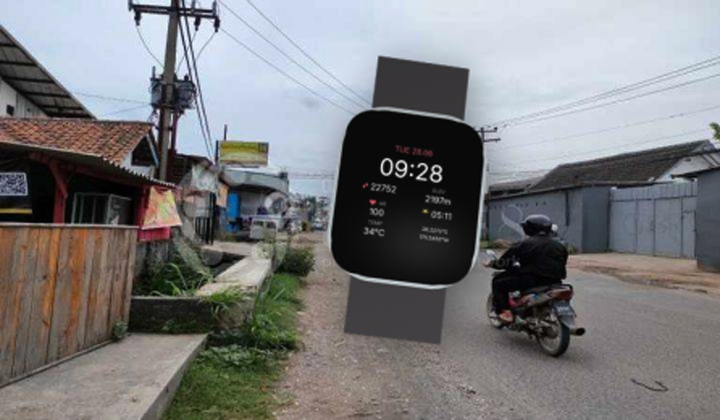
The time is {"hour": 9, "minute": 28}
